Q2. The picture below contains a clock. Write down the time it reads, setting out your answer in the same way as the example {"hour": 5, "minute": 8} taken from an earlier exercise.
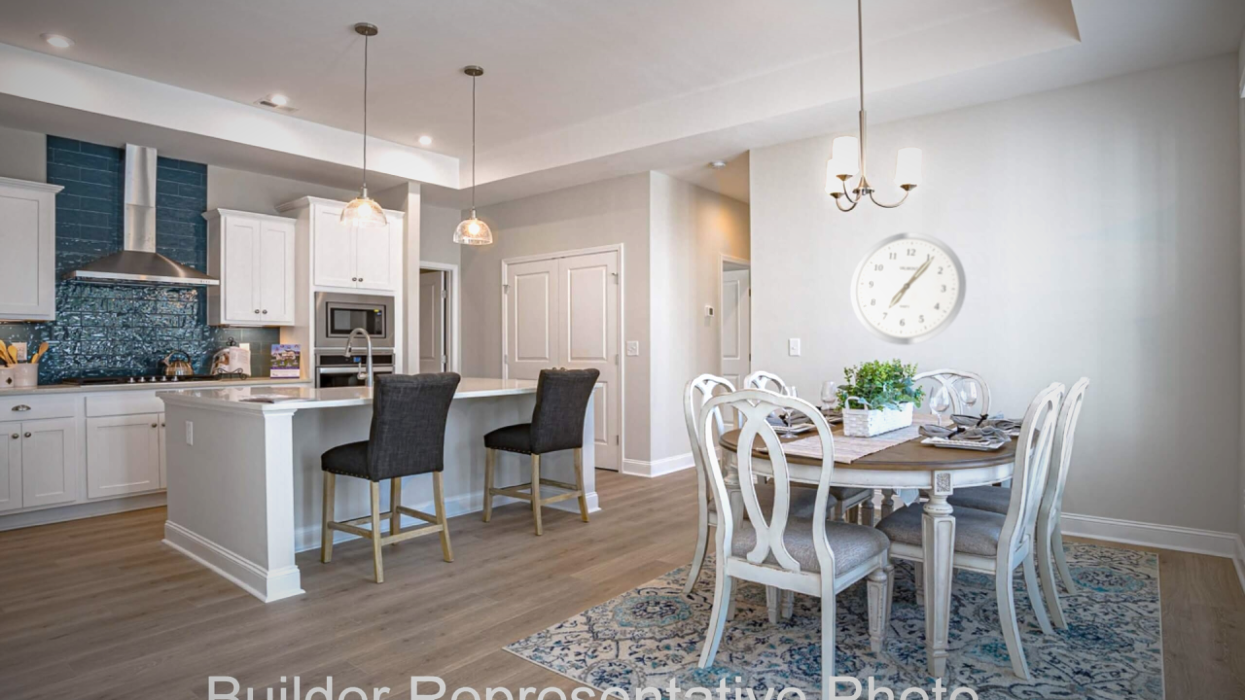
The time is {"hour": 7, "minute": 6}
